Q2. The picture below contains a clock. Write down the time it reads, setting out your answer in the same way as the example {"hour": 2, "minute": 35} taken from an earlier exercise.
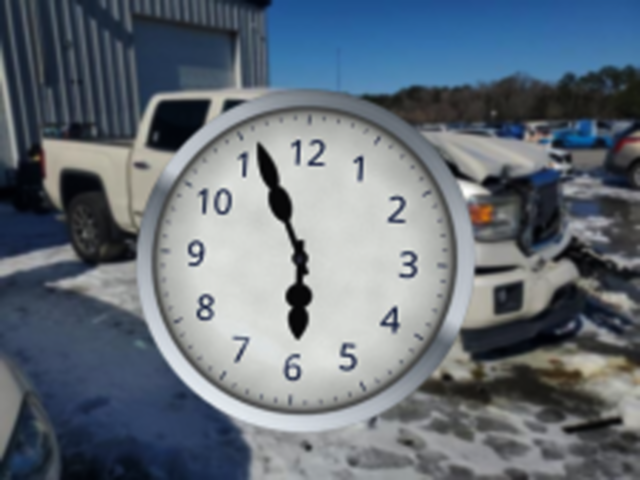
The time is {"hour": 5, "minute": 56}
